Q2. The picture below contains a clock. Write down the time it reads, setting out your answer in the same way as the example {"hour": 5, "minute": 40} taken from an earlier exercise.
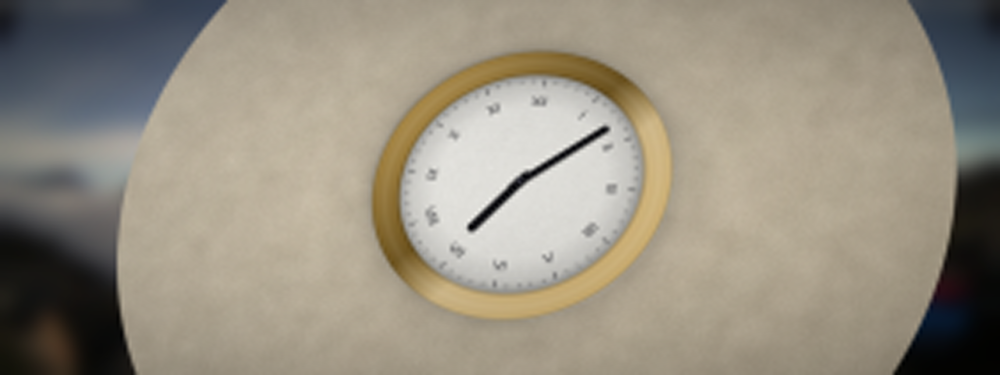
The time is {"hour": 7, "minute": 8}
